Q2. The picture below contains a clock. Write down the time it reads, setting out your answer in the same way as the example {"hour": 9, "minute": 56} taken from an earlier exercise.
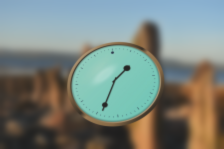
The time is {"hour": 1, "minute": 34}
